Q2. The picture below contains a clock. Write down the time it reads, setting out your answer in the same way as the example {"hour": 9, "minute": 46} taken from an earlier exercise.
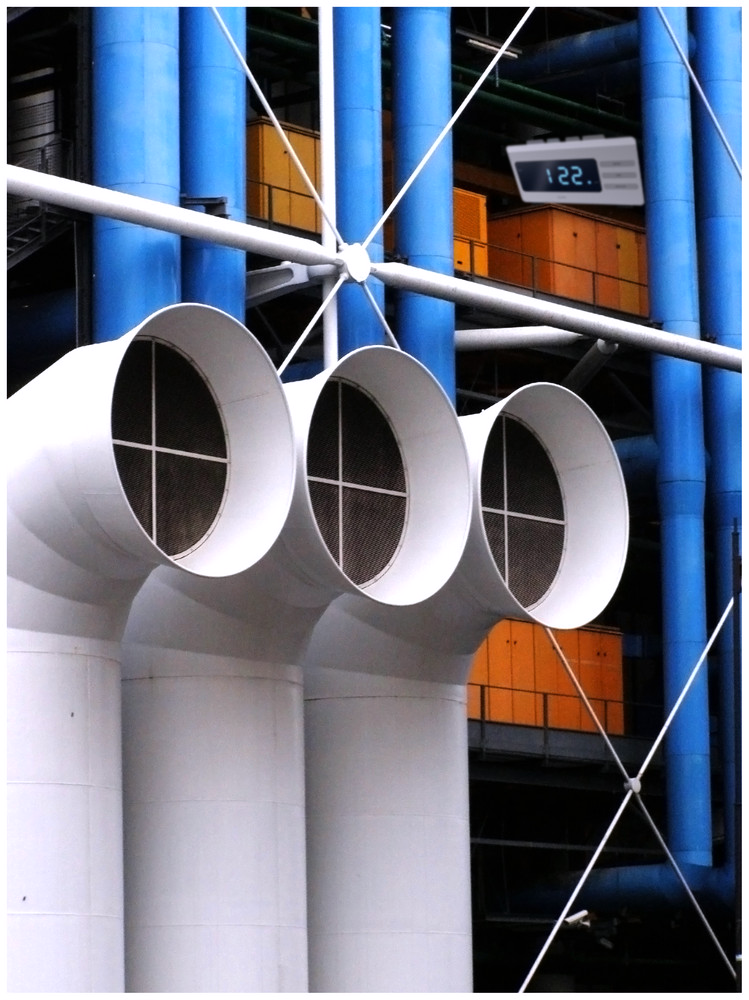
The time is {"hour": 1, "minute": 22}
